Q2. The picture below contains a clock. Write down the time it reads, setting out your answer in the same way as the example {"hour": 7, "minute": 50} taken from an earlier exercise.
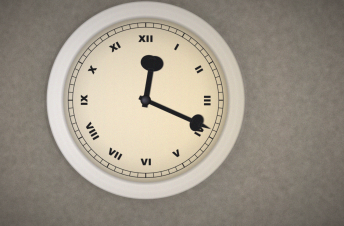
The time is {"hour": 12, "minute": 19}
